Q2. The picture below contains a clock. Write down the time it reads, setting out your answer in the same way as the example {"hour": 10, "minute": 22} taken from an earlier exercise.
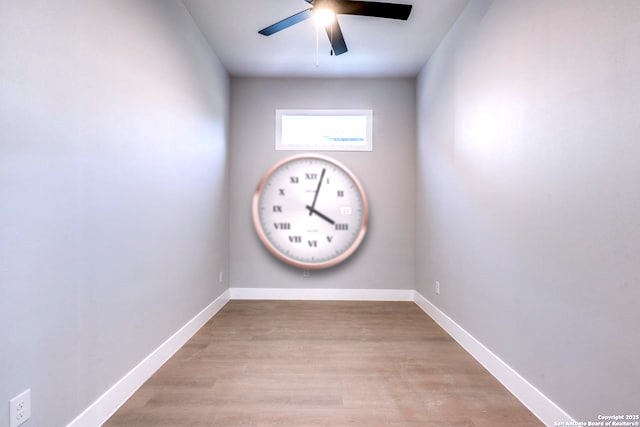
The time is {"hour": 4, "minute": 3}
